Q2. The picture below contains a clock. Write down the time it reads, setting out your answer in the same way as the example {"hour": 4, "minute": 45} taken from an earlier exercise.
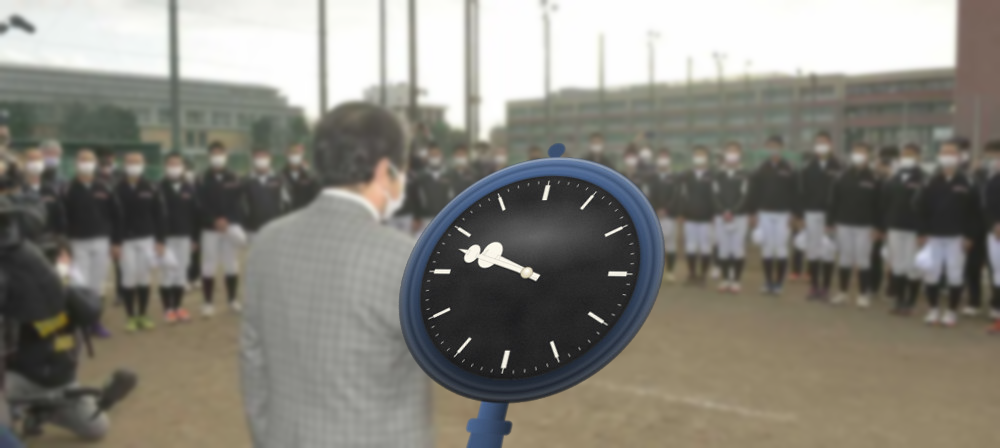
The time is {"hour": 9, "minute": 48}
